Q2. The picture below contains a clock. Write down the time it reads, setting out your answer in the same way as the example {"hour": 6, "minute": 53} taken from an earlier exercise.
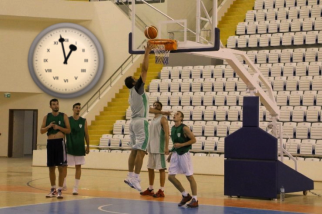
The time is {"hour": 12, "minute": 58}
